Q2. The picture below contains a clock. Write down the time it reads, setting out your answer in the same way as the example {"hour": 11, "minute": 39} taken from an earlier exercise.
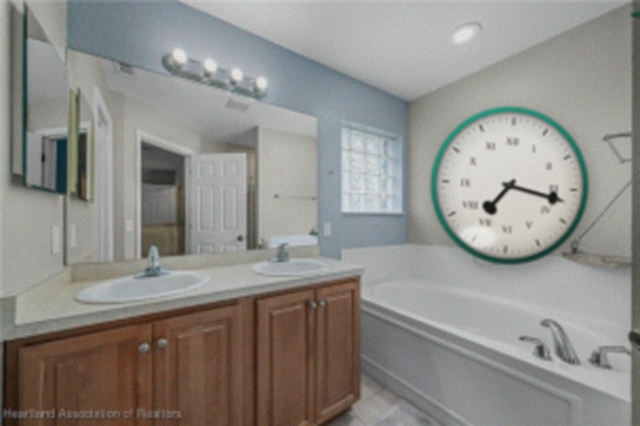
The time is {"hour": 7, "minute": 17}
